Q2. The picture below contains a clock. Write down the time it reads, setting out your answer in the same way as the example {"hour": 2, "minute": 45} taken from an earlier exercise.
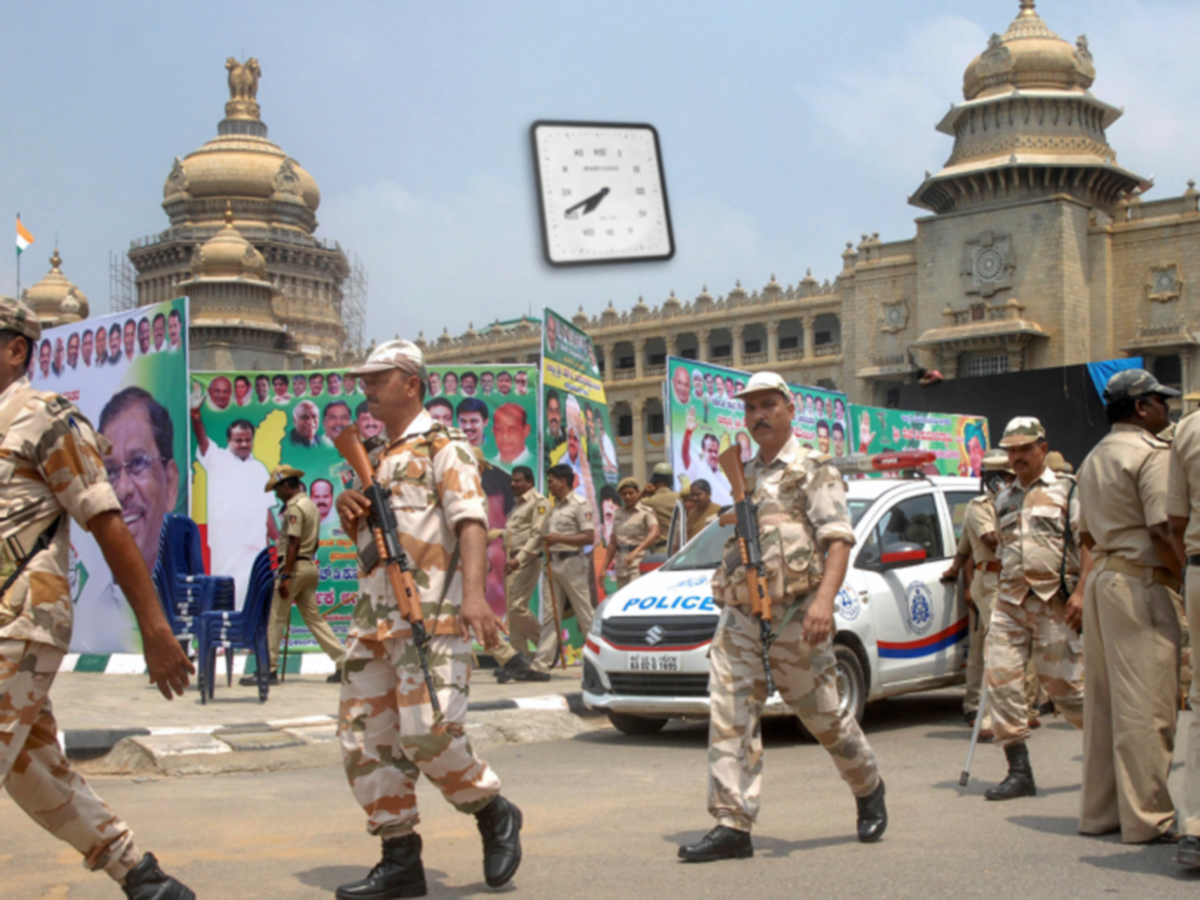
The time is {"hour": 7, "minute": 41}
